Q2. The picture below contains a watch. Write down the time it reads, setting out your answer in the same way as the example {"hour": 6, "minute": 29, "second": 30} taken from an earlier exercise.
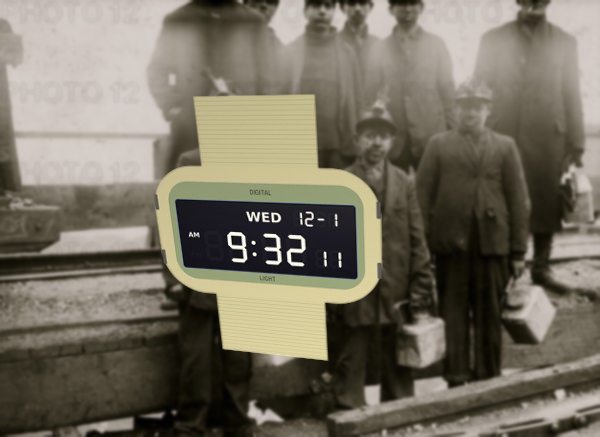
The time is {"hour": 9, "minute": 32, "second": 11}
